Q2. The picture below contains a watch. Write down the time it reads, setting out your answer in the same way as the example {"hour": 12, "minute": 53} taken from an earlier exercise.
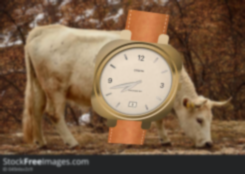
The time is {"hour": 7, "minute": 42}
